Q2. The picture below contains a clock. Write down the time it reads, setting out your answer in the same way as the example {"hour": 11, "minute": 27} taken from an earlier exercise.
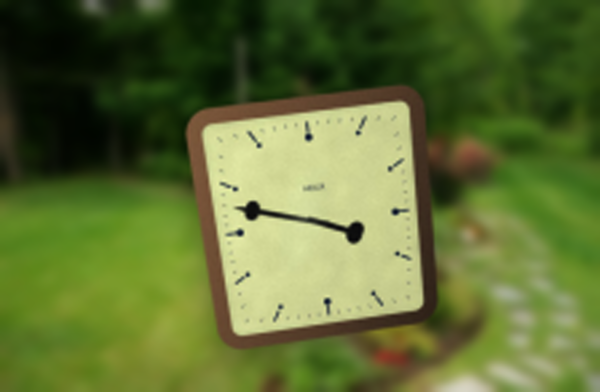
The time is {"hour": 3, "minute": 48}
